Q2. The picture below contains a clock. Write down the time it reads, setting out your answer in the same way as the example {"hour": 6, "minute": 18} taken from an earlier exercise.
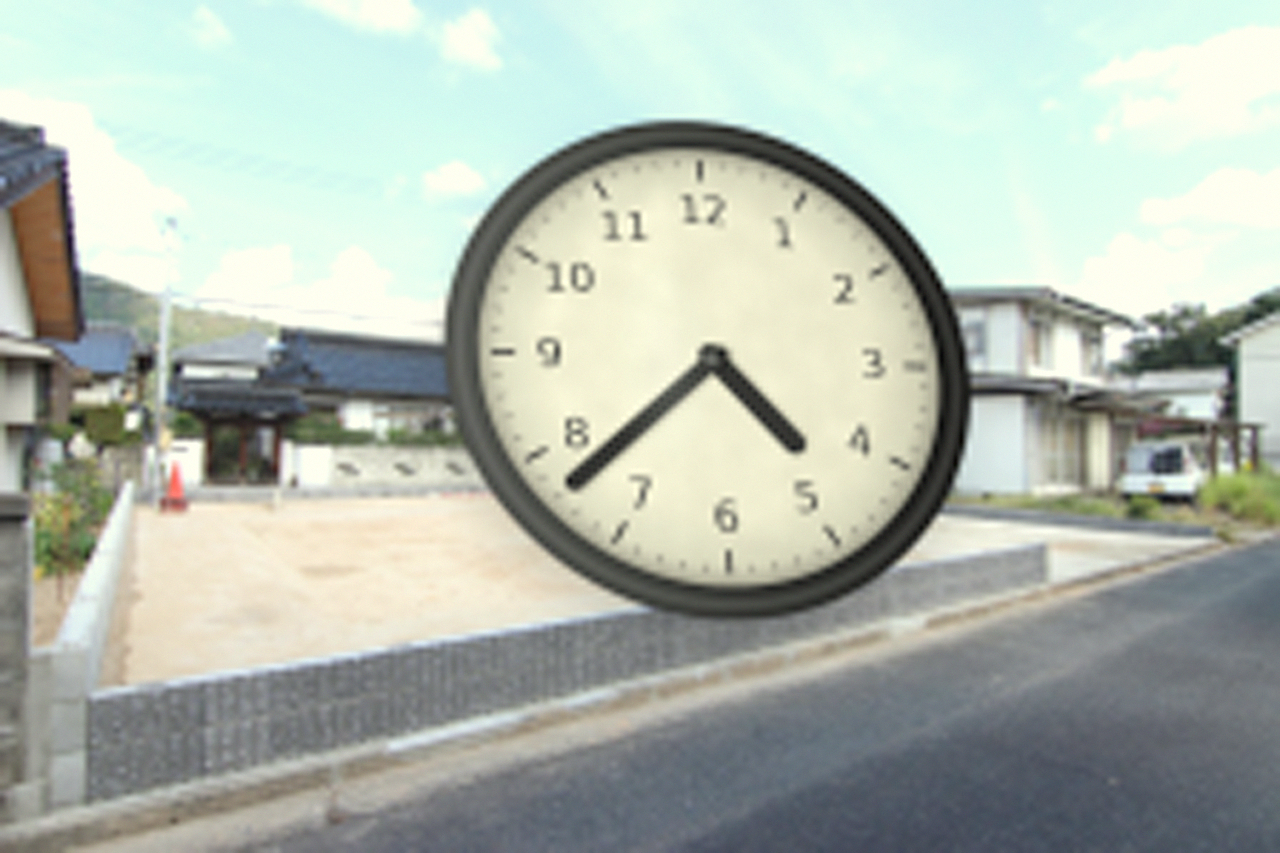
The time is {"hour": 4, "minute": 38}
